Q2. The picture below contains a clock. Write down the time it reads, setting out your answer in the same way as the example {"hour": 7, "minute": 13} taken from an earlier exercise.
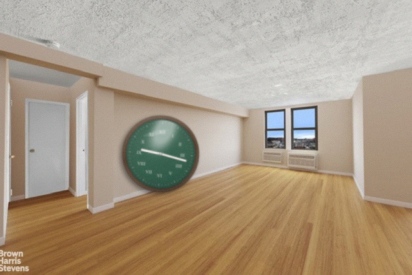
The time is {"hour": 9, "minute": 17}
